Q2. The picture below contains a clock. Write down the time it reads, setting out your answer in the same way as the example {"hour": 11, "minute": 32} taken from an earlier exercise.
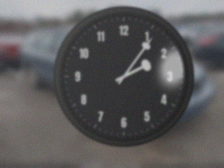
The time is {"hour": 2, "minute": 6}
